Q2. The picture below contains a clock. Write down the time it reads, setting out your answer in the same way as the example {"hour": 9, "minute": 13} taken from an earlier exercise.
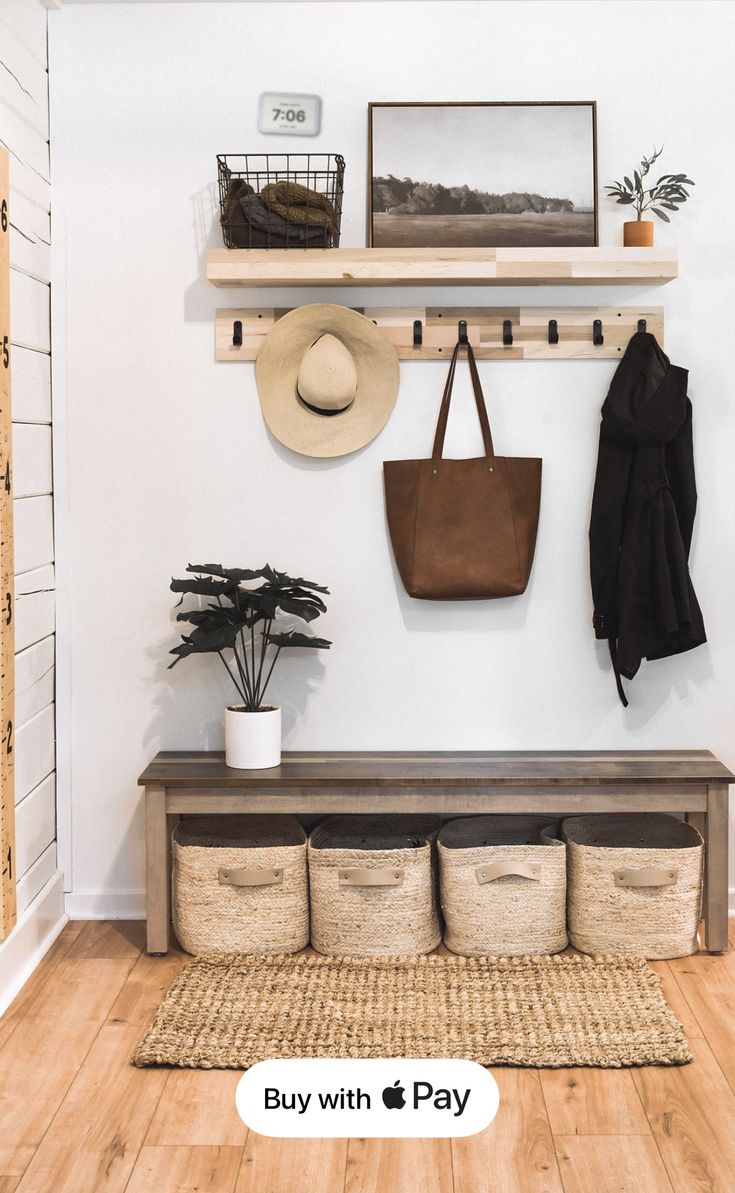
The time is {"hour": 7, "minute": 6}
